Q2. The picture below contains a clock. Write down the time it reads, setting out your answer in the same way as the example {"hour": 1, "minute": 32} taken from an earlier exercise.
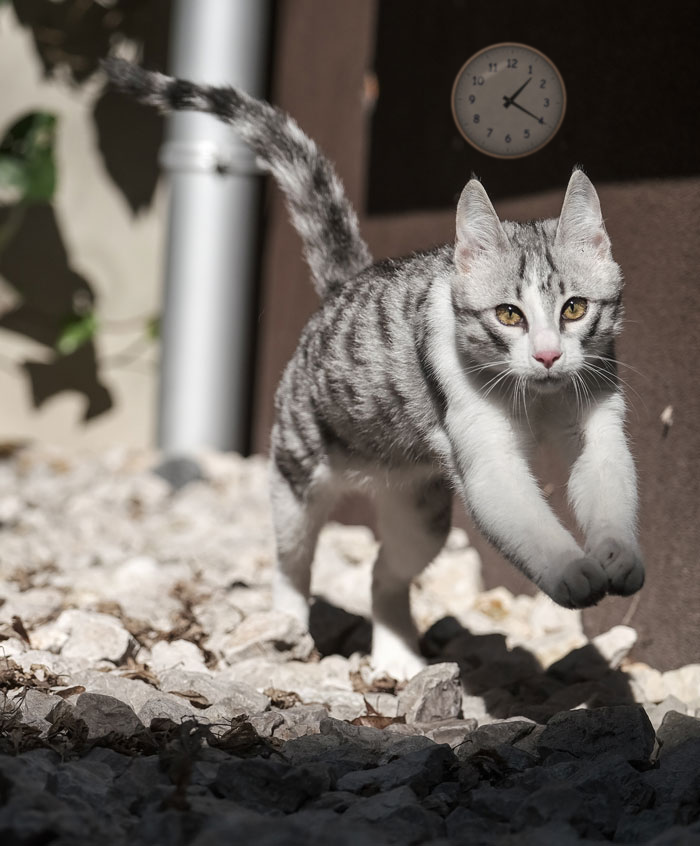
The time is {"hour": 1, "minute": 20}
